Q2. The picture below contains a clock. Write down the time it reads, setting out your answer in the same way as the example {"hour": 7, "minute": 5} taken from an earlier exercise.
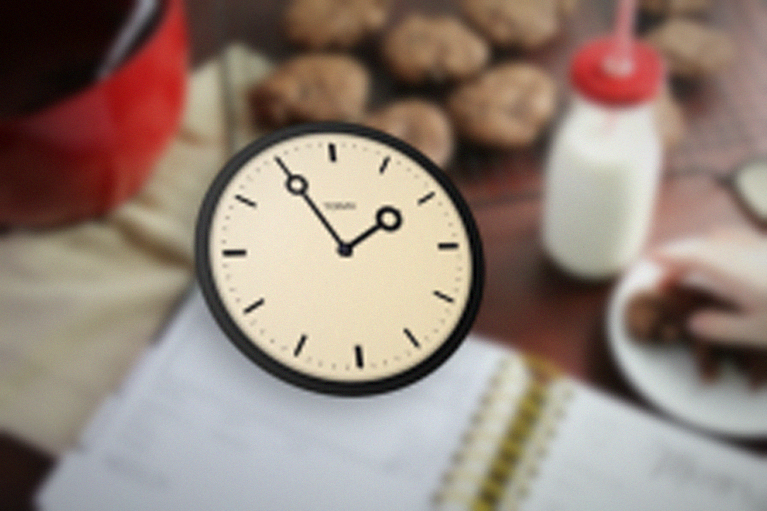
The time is {"hour": 1, "minute": 55}
